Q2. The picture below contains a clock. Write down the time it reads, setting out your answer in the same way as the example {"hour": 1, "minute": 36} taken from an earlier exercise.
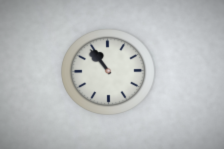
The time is {"hour": 10, "minute": 54}
